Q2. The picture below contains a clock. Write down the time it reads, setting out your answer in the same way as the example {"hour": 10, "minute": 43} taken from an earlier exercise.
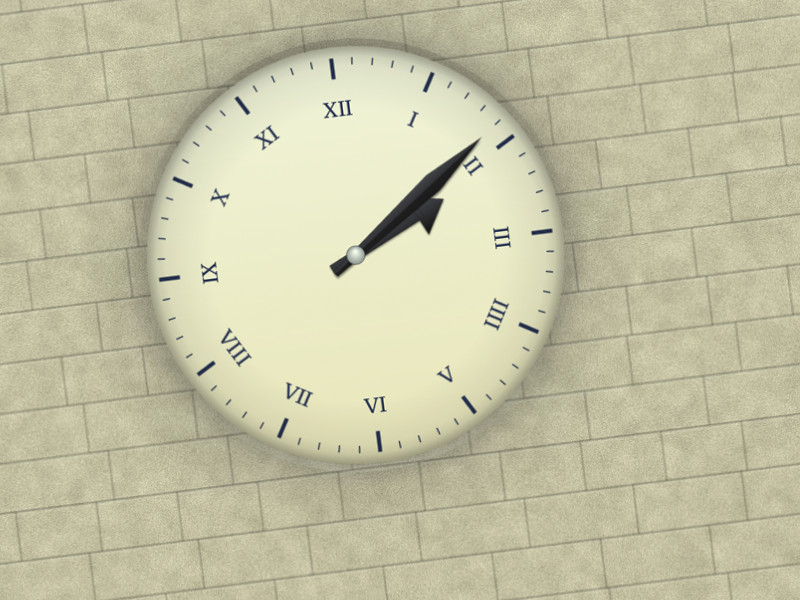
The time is {"hour": 2, "minute": 9}
